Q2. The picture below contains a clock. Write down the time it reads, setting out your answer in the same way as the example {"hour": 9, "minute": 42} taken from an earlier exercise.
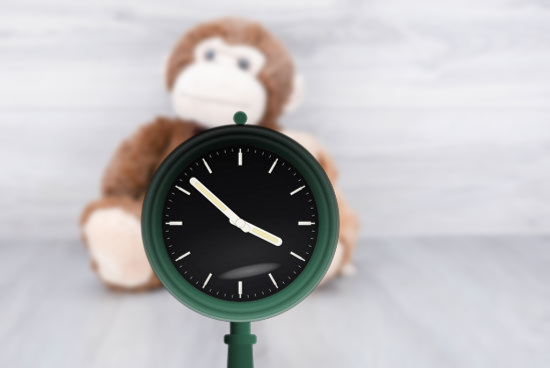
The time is {"hour": 3, "minute": 52}
